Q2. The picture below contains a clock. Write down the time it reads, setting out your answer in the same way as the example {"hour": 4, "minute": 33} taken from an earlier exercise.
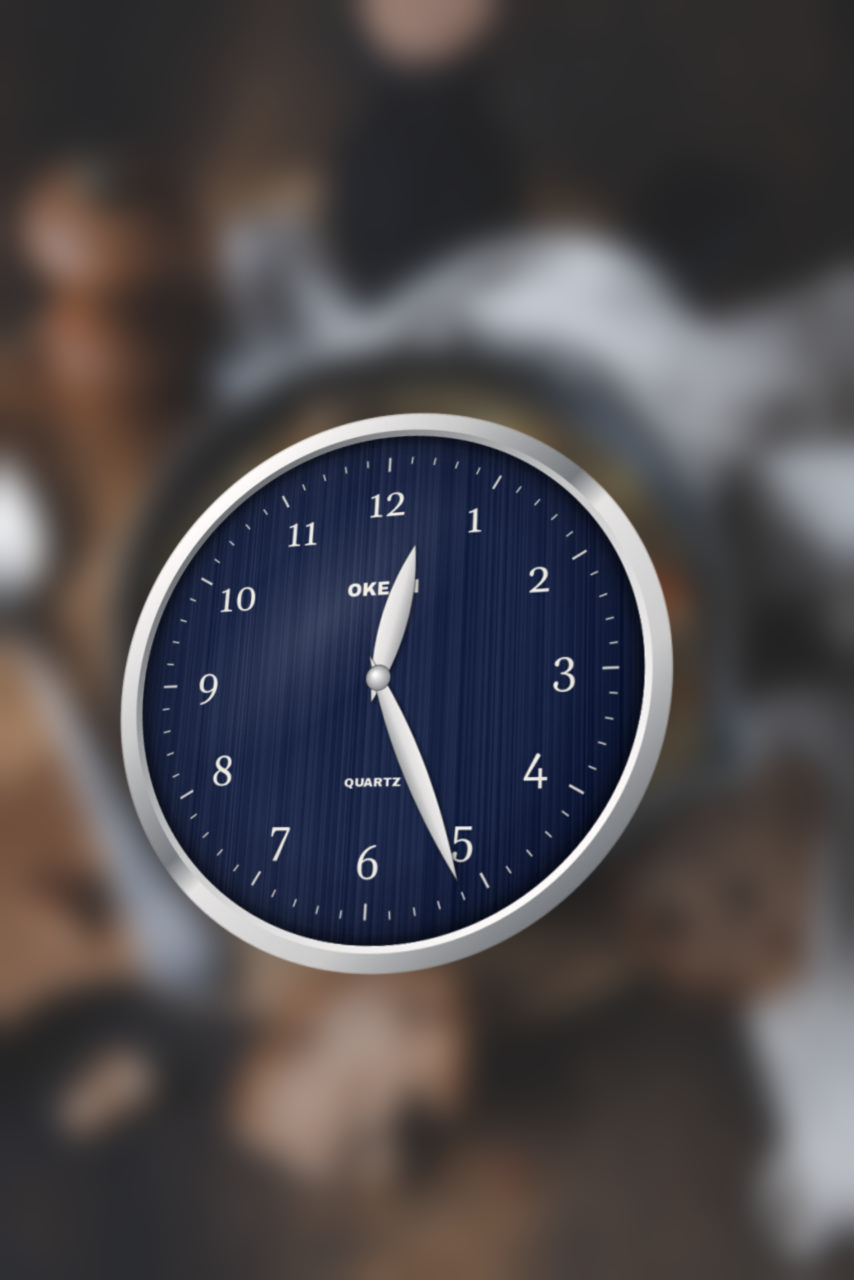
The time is {"hour": 12, "minute": 26}
